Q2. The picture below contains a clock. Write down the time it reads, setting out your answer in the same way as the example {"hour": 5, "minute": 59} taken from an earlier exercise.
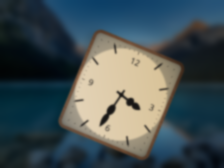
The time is {"hour": 3, "minute": 32}
